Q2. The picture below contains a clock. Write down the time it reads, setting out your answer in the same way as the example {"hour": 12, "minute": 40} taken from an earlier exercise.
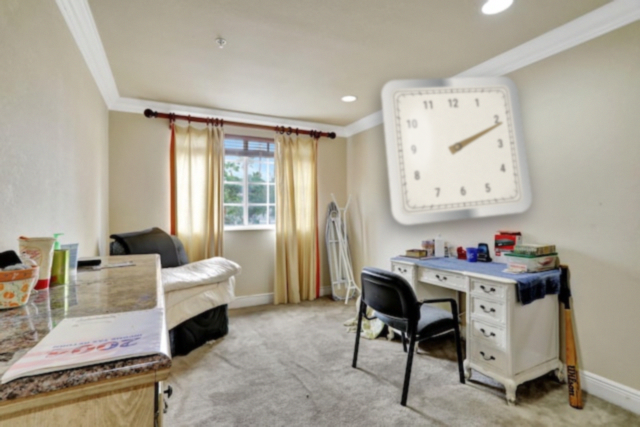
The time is {"hour": 2, "minute": 11}
